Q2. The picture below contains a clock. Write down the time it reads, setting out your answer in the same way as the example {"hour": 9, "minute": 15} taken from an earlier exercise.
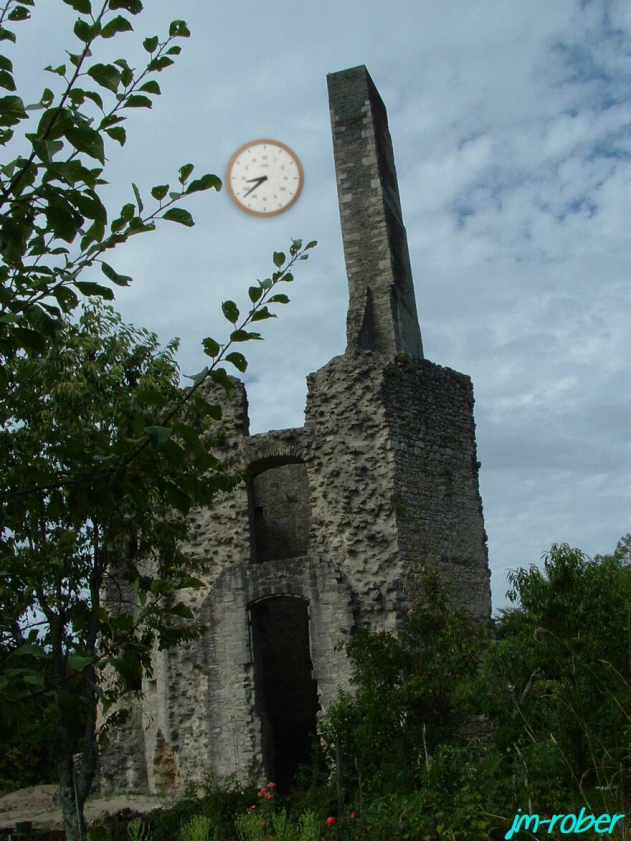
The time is {"hour": 8, "minute": 38}
